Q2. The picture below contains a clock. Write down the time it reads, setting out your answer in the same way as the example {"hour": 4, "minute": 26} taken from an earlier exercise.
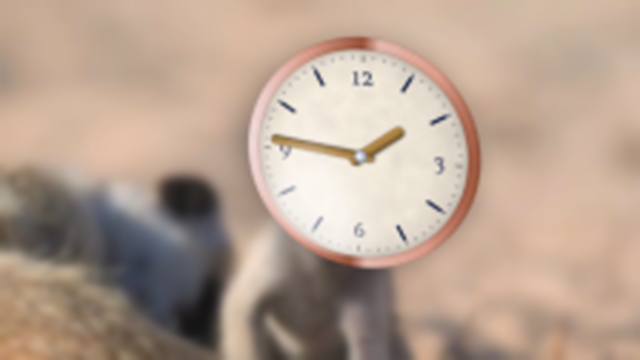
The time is {"hour": 1, "minute": 46}
